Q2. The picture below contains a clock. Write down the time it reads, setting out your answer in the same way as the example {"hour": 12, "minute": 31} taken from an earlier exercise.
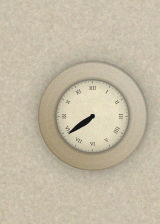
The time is {"hour": 7, "minute": 39}
